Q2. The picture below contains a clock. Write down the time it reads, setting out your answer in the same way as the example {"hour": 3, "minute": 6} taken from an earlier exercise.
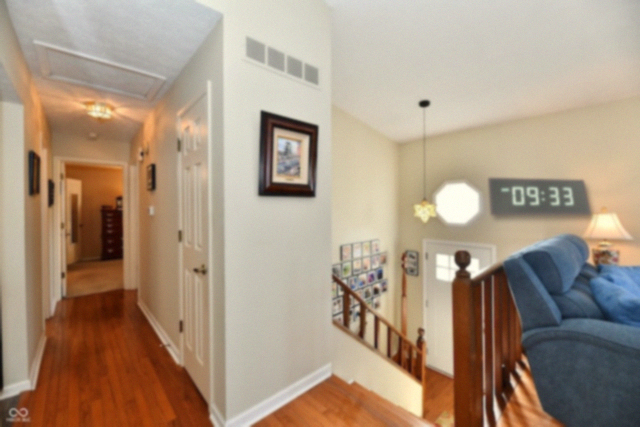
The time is {"hour": 9, "minute": 33}
